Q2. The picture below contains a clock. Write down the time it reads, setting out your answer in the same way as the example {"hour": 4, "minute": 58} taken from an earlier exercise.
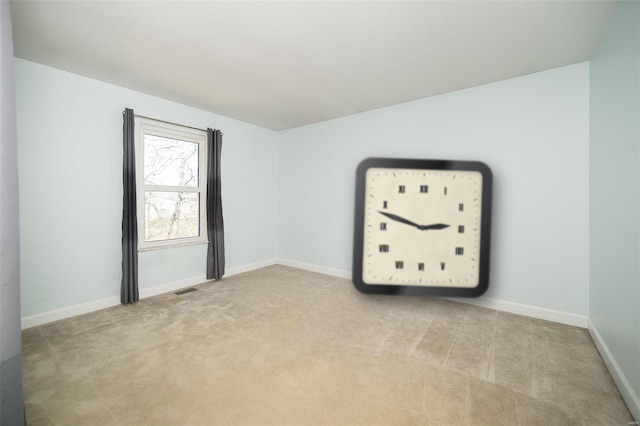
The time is {"hour": 2, "minute": 48}
